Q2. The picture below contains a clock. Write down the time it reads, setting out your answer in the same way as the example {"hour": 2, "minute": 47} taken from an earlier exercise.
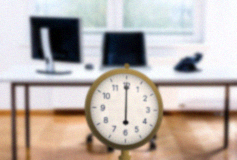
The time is {"hour": 6, "minute": 0}
